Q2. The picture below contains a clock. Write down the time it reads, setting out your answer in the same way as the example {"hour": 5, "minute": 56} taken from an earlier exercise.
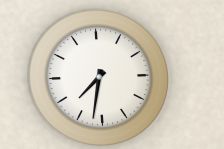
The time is {"hour": 7, "minute": 32}
